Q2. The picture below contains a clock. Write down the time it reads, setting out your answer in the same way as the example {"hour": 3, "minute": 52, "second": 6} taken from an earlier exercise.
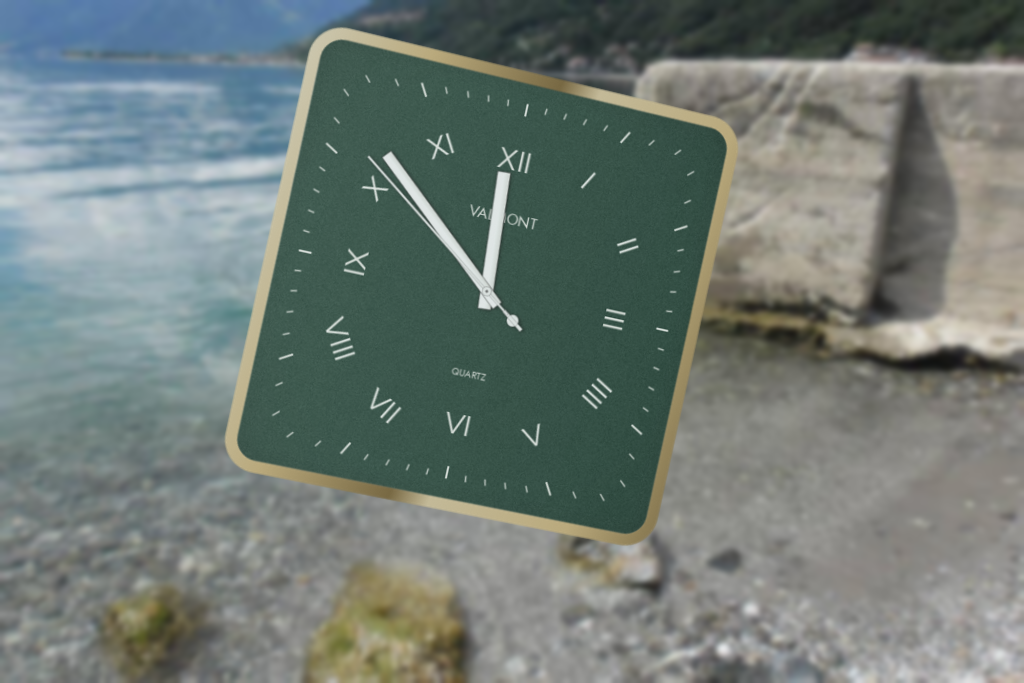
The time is {"hour": 11, "minute": 51, "second": 51}
